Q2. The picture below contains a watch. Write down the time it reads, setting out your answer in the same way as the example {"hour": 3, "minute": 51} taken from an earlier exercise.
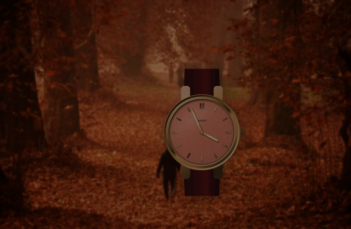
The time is {"hour": 3, "minute": 56}
